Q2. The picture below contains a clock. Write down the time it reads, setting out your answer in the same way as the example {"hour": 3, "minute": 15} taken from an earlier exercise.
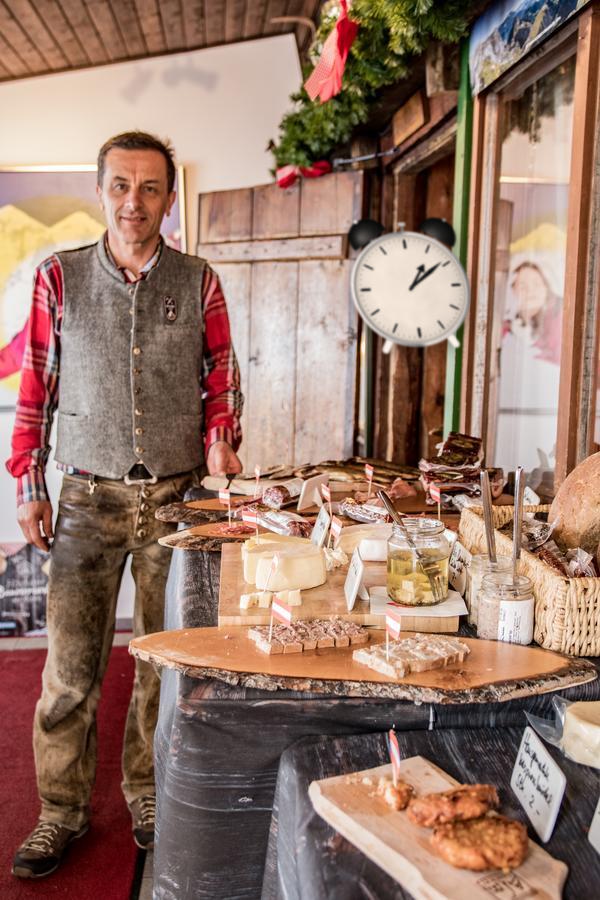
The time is {"hour": 1, "minute": 9}
